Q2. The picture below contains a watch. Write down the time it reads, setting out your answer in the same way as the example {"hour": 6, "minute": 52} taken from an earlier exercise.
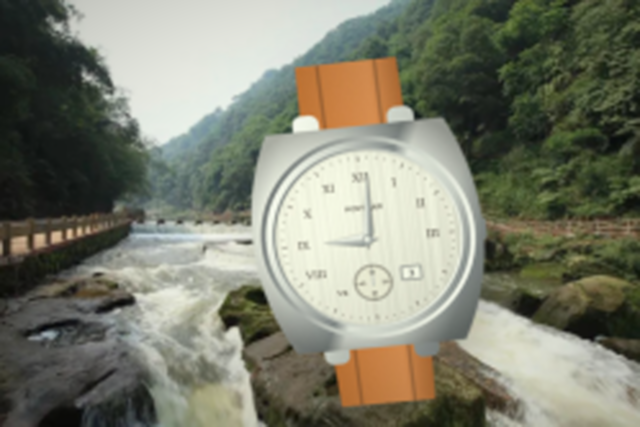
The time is {"hour": 9, "minute": 1}
